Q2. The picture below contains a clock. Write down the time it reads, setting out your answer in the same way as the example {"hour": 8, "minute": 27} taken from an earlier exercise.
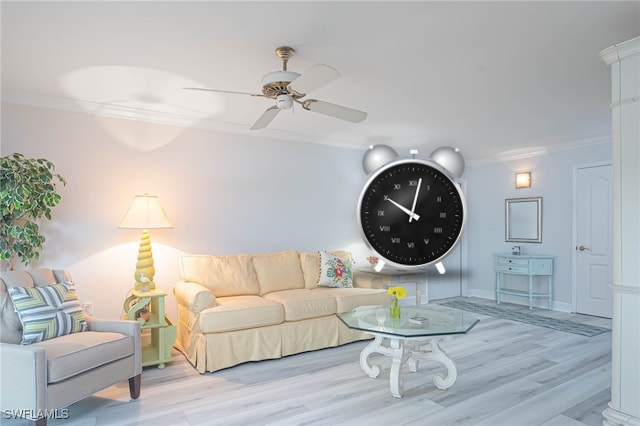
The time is {"hour": 10, "minute": 2}
